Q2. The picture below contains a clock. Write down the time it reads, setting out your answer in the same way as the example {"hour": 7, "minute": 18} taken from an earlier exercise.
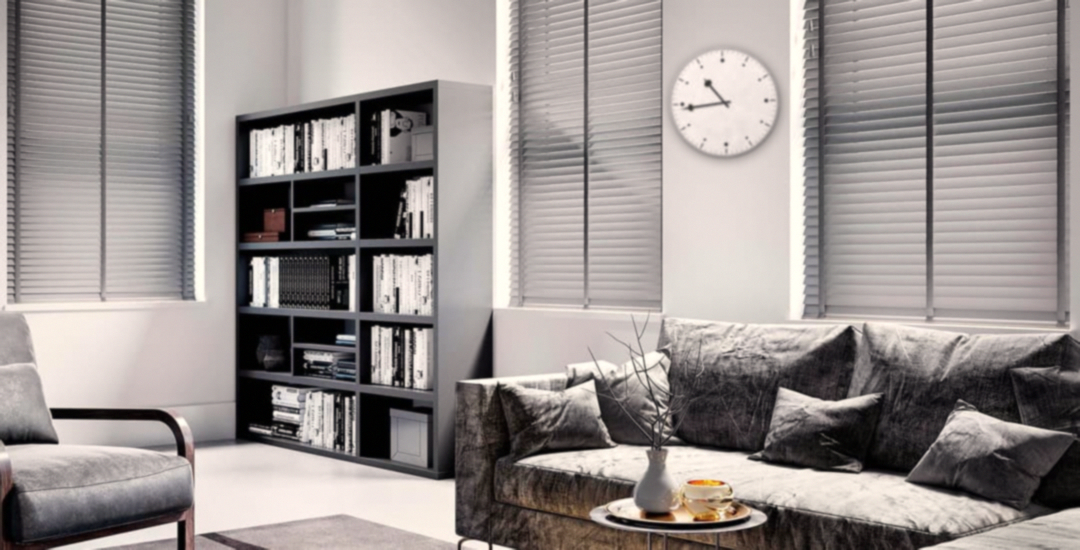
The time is {"hour": 10, "minute": 44}
